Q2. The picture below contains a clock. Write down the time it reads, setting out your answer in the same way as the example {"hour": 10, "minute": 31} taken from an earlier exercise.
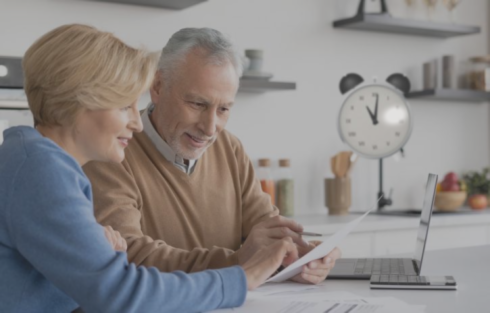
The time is {"hour": 11, "minute": 1}
